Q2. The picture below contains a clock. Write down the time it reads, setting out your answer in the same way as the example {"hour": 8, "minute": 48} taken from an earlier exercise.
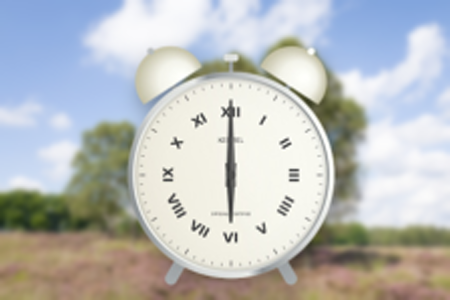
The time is {"hour": 6, "minute": 0}
